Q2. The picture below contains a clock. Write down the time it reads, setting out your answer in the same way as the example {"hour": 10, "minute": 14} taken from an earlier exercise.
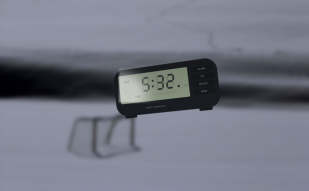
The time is {"hour": 5, "minute": 32}
